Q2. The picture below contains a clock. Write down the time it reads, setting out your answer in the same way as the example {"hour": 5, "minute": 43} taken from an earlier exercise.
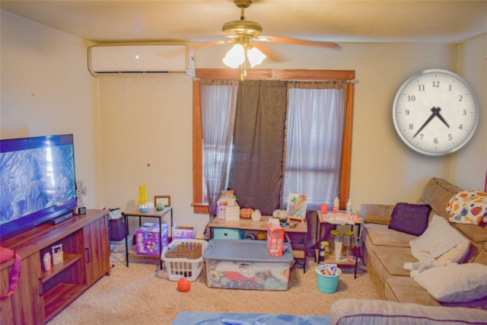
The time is {"hour": 4, "minute": 37}
